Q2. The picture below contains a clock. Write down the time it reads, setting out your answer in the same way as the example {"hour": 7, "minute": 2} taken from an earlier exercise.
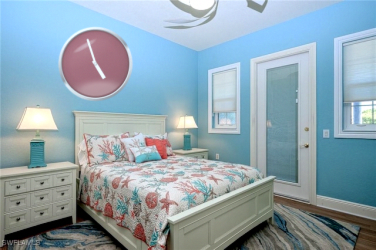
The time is {"hour": 4, "minute": 57}
